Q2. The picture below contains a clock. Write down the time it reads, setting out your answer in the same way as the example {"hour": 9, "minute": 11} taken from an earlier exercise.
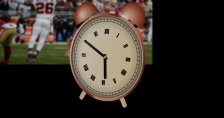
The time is {"hour": 5, "minute": 50}
